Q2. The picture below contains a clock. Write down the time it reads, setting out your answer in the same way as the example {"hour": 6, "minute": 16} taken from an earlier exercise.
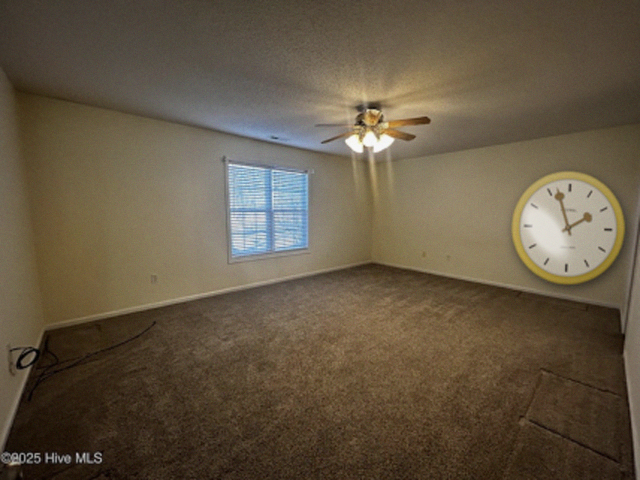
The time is {"hour": 1, "minute": 57}
